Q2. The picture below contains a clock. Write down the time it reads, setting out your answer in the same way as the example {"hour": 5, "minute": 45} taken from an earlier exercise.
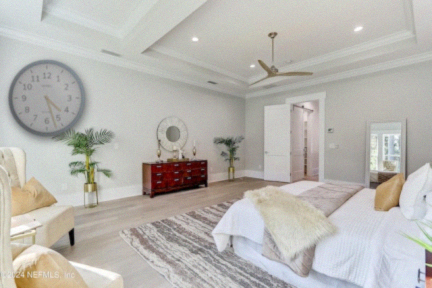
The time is {"hour": 4, "minute": 27}
